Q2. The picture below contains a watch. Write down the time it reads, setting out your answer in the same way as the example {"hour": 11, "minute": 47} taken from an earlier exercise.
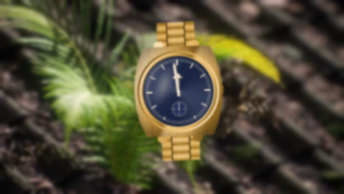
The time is {"hour": 11, "minute": 59}
